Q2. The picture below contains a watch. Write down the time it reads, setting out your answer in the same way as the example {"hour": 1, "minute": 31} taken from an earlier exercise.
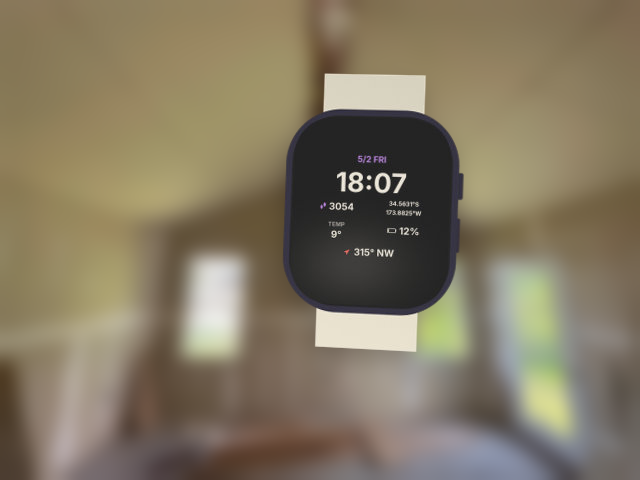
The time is {"hour": 18, "minute": 7}
